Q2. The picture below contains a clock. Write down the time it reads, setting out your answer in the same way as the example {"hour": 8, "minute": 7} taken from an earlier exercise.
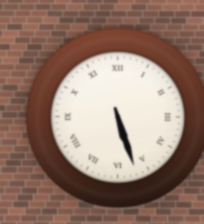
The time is {"hour": 5, "minute": 27}
